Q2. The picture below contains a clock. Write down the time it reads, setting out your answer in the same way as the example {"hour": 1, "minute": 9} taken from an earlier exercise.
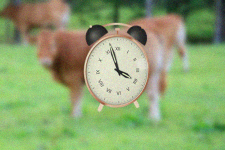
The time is {"hour": 3, "minute": 57}
